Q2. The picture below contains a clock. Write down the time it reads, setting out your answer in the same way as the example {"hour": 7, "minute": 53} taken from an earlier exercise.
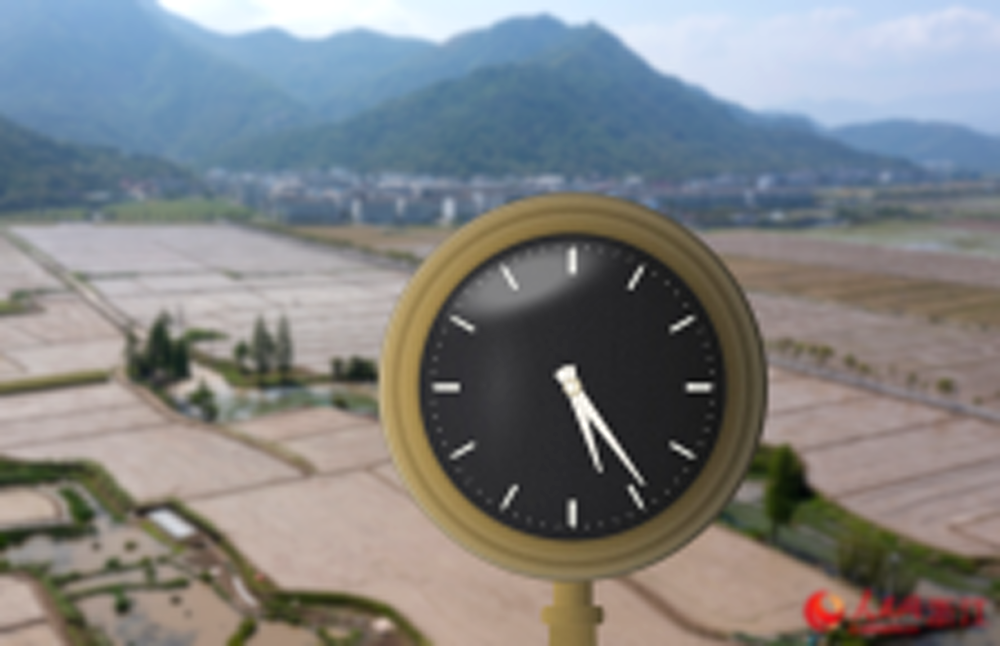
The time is {"hour": 5, "minute": 24}
